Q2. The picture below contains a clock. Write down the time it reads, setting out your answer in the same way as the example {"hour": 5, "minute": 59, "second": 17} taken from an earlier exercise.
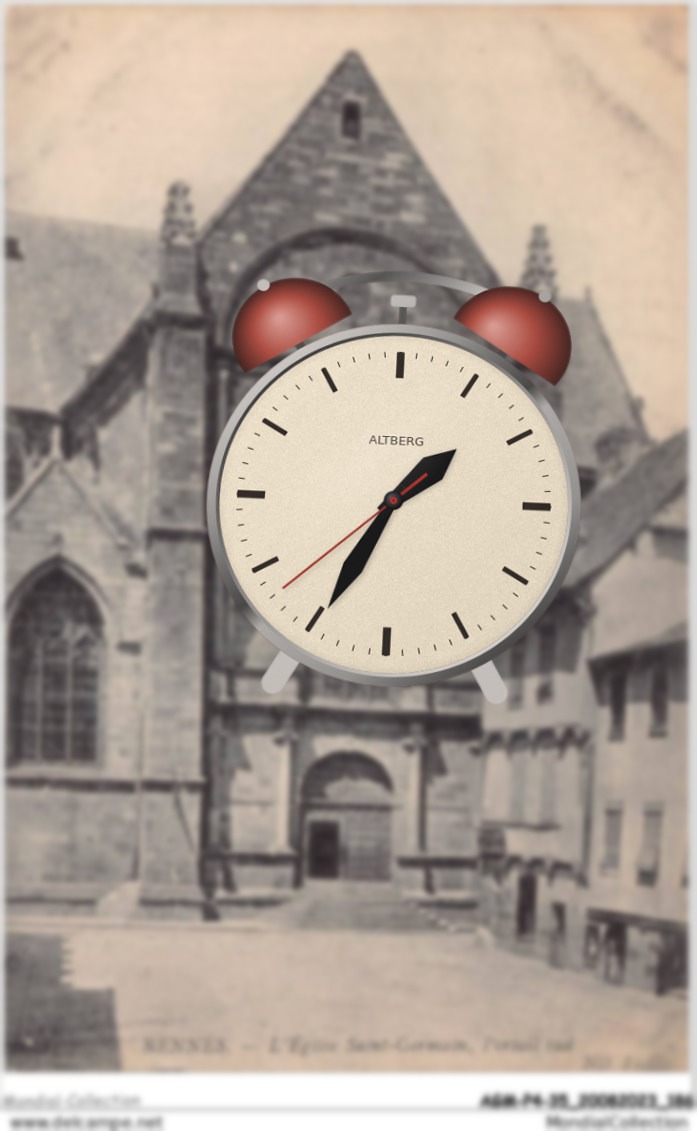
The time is {"hour": 1, "minute": 34, "second": 38}
